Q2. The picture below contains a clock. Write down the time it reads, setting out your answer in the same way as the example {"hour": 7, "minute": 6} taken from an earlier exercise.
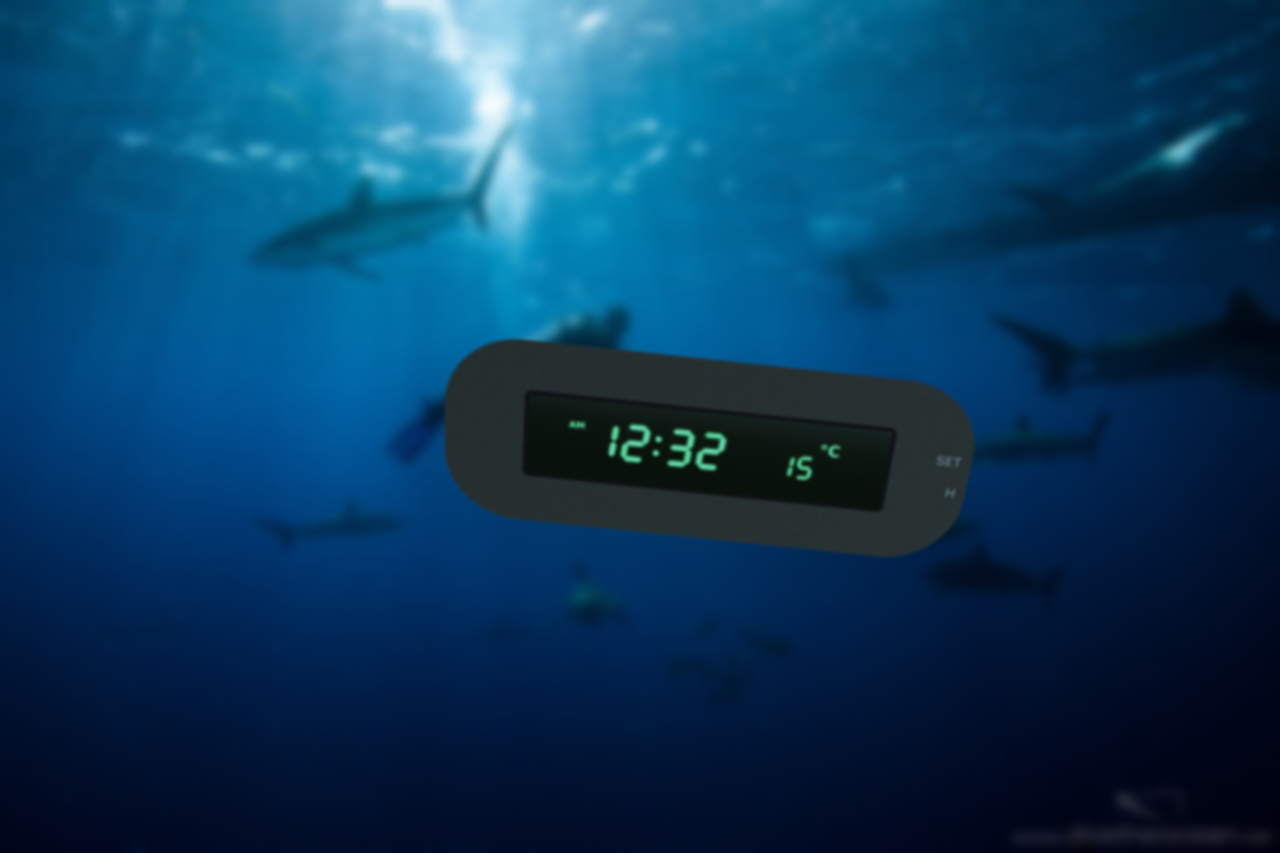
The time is {"hour": 12, "minute": 32}
